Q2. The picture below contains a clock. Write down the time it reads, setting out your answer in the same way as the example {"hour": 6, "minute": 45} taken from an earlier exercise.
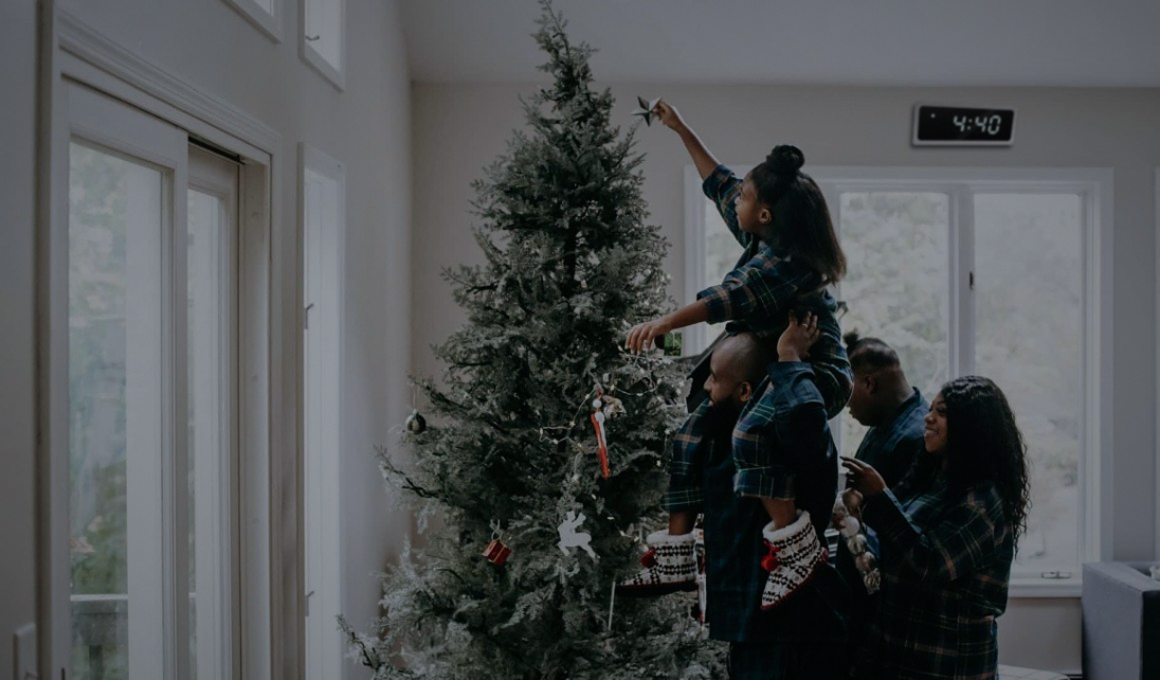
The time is {"hour": 4, "minute": 40}
